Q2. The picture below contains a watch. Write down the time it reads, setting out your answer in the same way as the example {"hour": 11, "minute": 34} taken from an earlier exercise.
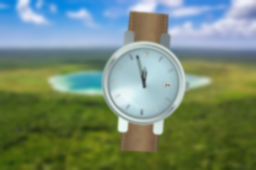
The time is {"hour": 11, "minute": 57}
